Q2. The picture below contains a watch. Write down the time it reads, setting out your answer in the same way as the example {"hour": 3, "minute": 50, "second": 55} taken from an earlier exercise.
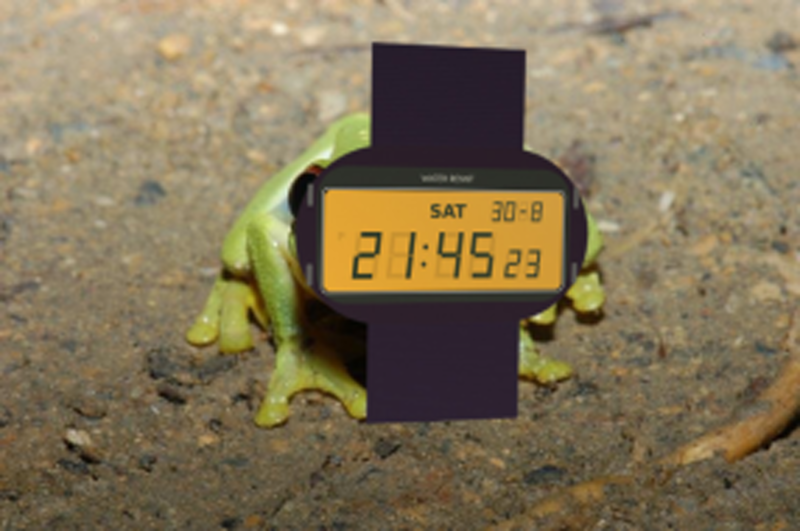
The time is {"hour": 21, "minute": 45, "second": 23}
